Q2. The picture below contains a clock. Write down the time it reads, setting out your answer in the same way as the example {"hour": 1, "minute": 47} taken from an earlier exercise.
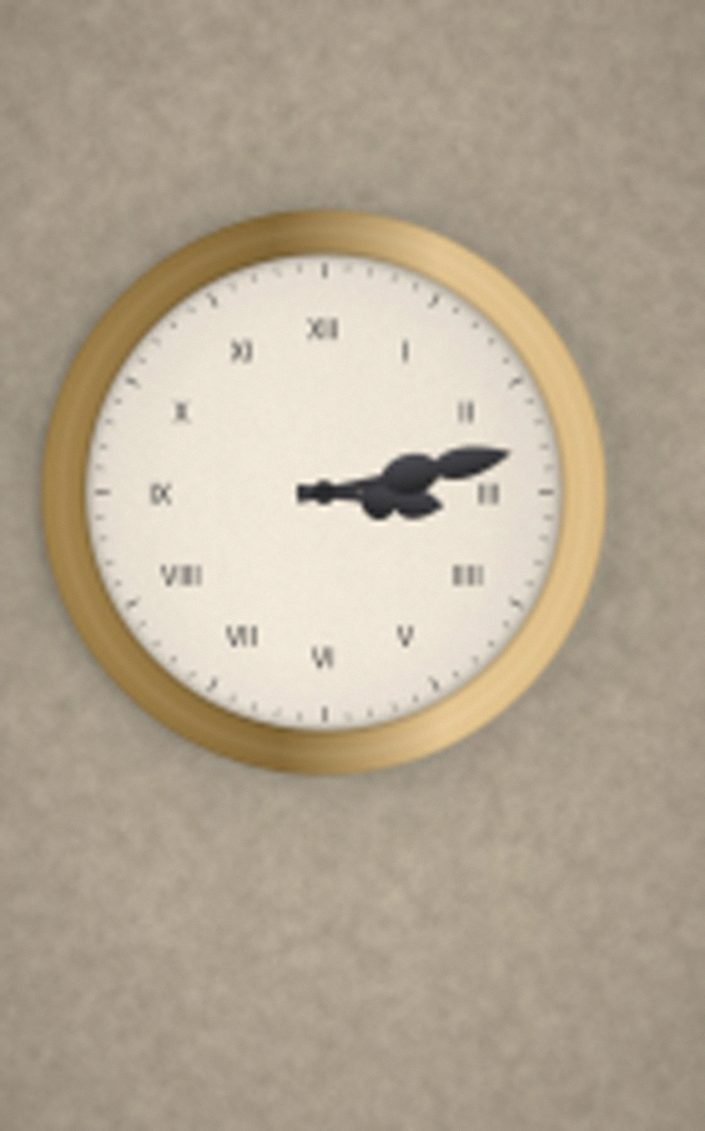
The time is {"hour": 3, "minute": 13}
